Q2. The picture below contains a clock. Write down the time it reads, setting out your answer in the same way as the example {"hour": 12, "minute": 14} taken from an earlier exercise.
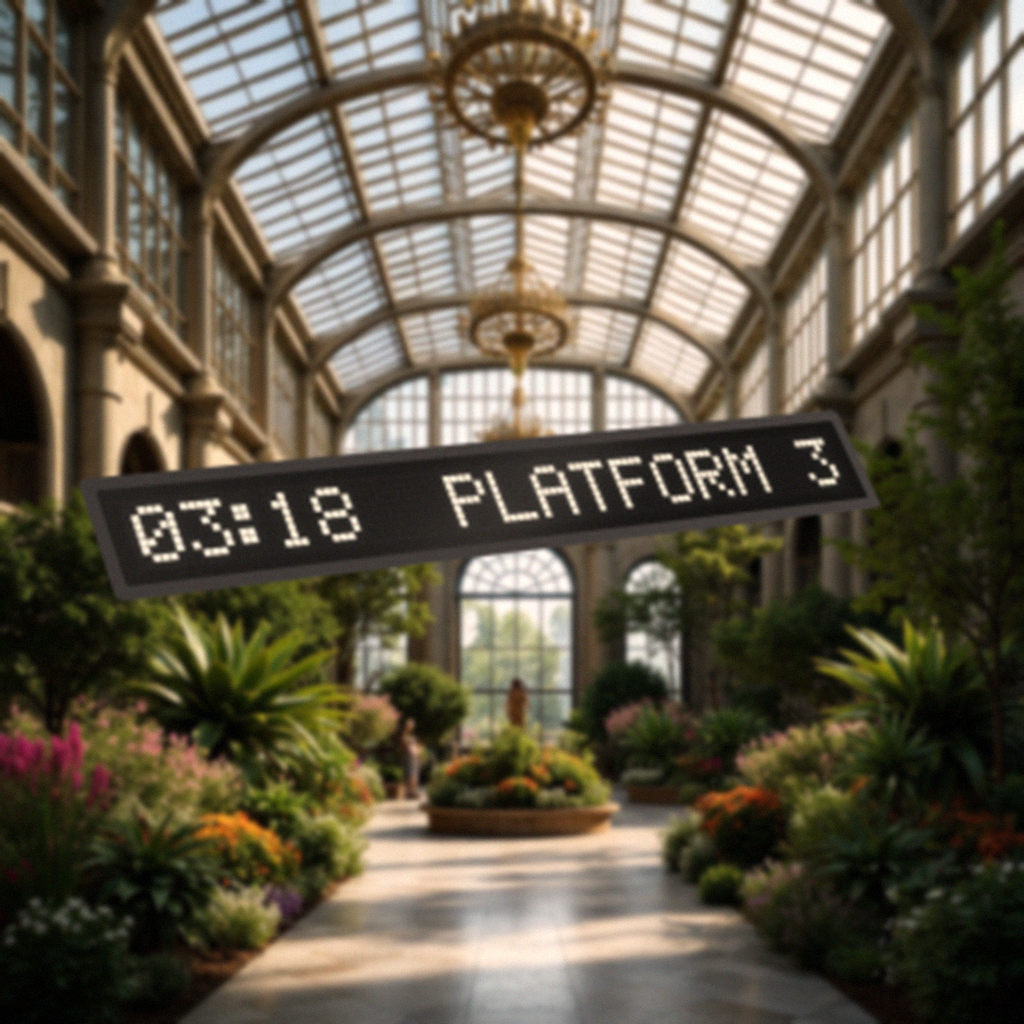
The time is {"hour": 3, "minute": 18}
